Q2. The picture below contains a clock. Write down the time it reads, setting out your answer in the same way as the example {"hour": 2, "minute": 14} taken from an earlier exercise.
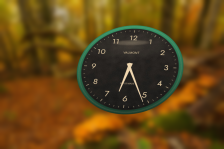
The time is {"hour": 6, "minute": 26}
